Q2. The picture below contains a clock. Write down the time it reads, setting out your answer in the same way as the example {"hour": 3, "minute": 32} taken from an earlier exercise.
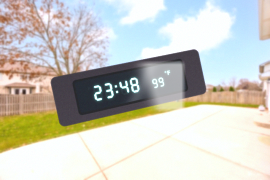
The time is {"hour": 23, "minute": 48}
